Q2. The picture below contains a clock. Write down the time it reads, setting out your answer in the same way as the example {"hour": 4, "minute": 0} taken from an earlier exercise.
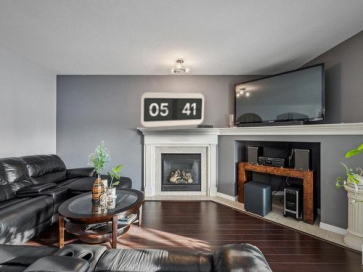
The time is {"hour": 5, "minute": 41}
